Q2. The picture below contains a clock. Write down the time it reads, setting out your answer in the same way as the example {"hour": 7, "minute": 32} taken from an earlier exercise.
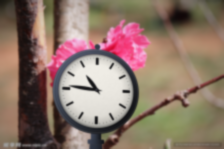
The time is {"hour": 10, "minute": 46}
